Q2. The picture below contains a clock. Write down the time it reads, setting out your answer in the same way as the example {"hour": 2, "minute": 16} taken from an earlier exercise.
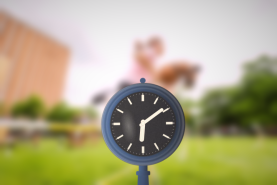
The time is {"hour": 6, "minute": 9}
